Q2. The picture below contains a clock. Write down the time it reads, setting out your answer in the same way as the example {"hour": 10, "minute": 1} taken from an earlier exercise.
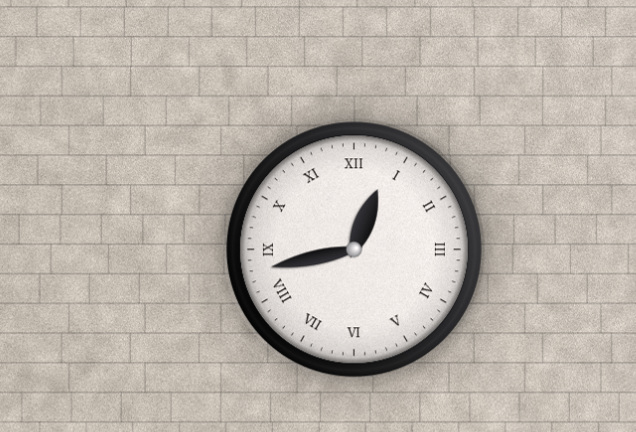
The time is {"hour": 12, "minute": 43}
